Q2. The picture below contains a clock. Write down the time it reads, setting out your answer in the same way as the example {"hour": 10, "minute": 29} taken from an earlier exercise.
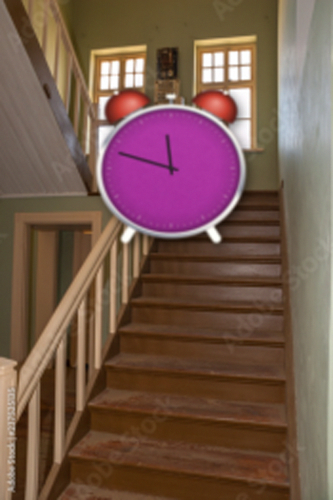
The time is {"hour": 11, "minute": 48}
